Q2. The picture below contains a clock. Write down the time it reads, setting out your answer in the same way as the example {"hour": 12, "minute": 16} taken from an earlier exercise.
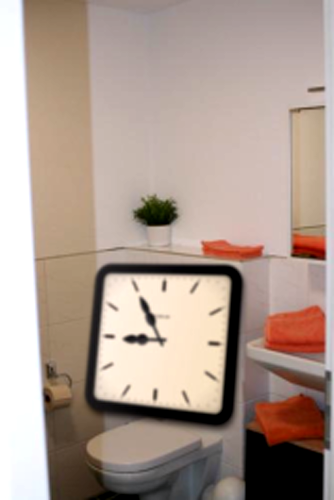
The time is {"hour": 8, "minute": 55}
